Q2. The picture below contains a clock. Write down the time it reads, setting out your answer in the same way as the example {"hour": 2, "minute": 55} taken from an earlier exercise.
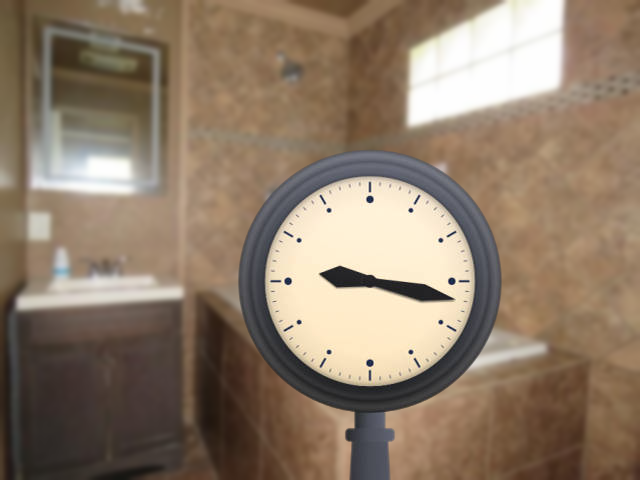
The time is {"hour": 9, "minute": 17}
